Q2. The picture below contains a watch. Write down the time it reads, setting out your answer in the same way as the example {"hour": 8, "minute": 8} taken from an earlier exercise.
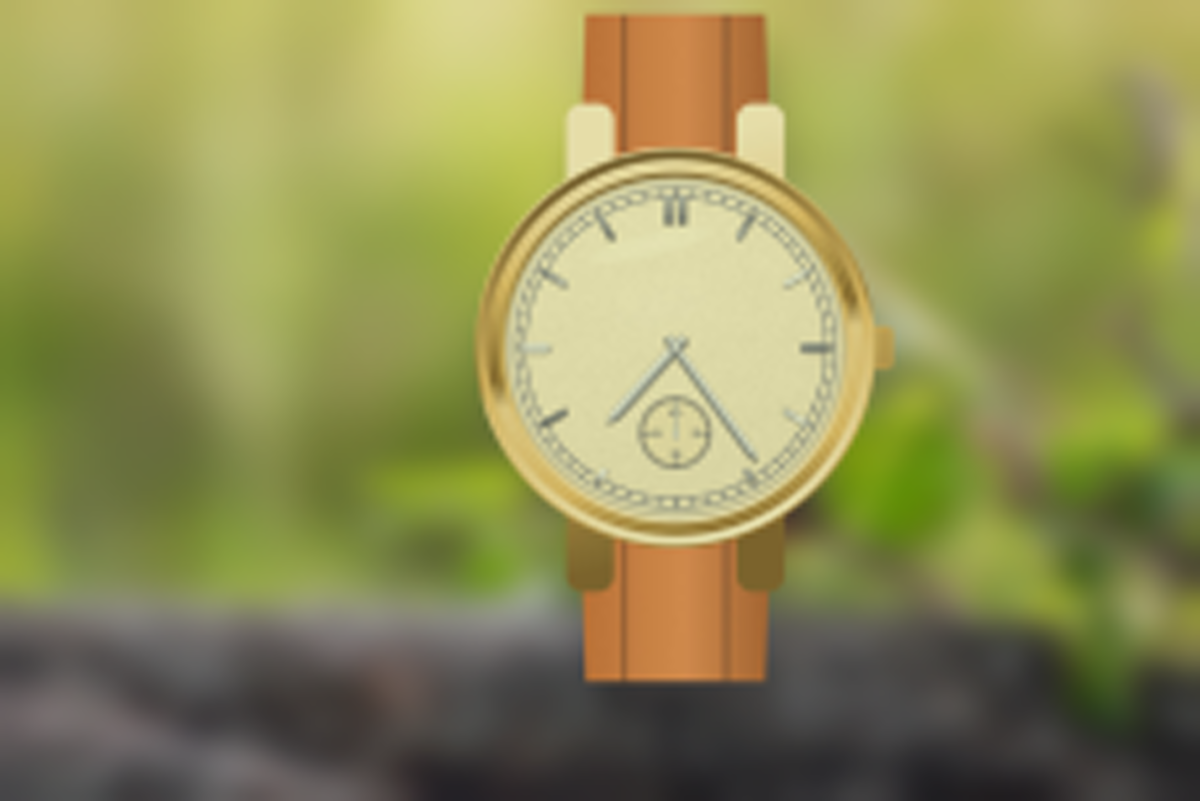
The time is {"hour": 7, "minute": 24}
